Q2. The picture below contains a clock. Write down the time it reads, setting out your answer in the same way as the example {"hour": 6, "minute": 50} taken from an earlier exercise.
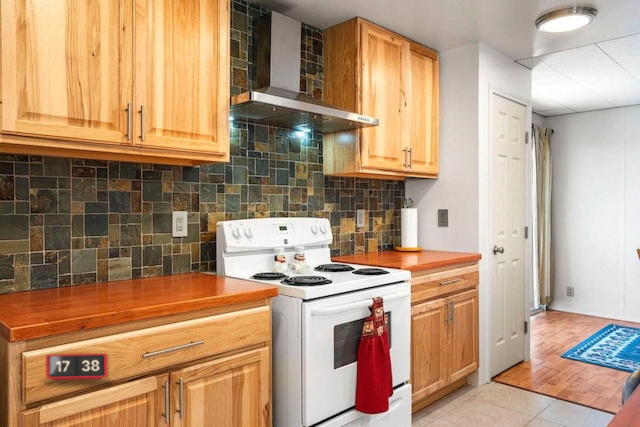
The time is {"hour": 17, "minute": 38}
